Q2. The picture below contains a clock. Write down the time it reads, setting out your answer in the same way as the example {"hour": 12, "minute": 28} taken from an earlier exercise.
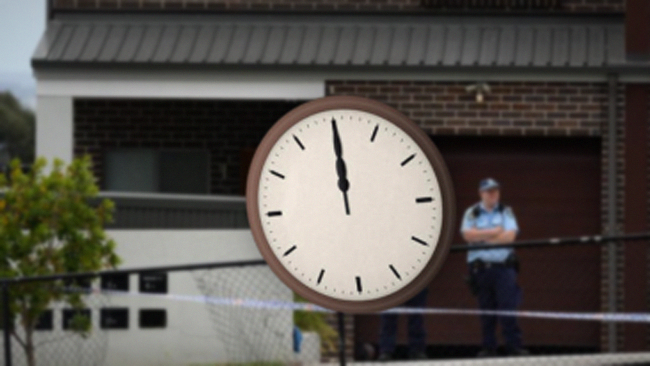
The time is {"hour": 12, "minute": 0}
